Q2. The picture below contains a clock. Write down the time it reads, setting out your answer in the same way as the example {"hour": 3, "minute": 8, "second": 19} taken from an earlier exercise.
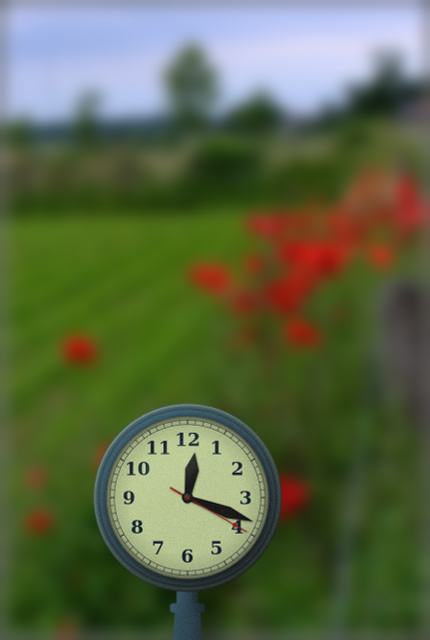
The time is {"hour": 12, "minute": 18, "second": 20}
